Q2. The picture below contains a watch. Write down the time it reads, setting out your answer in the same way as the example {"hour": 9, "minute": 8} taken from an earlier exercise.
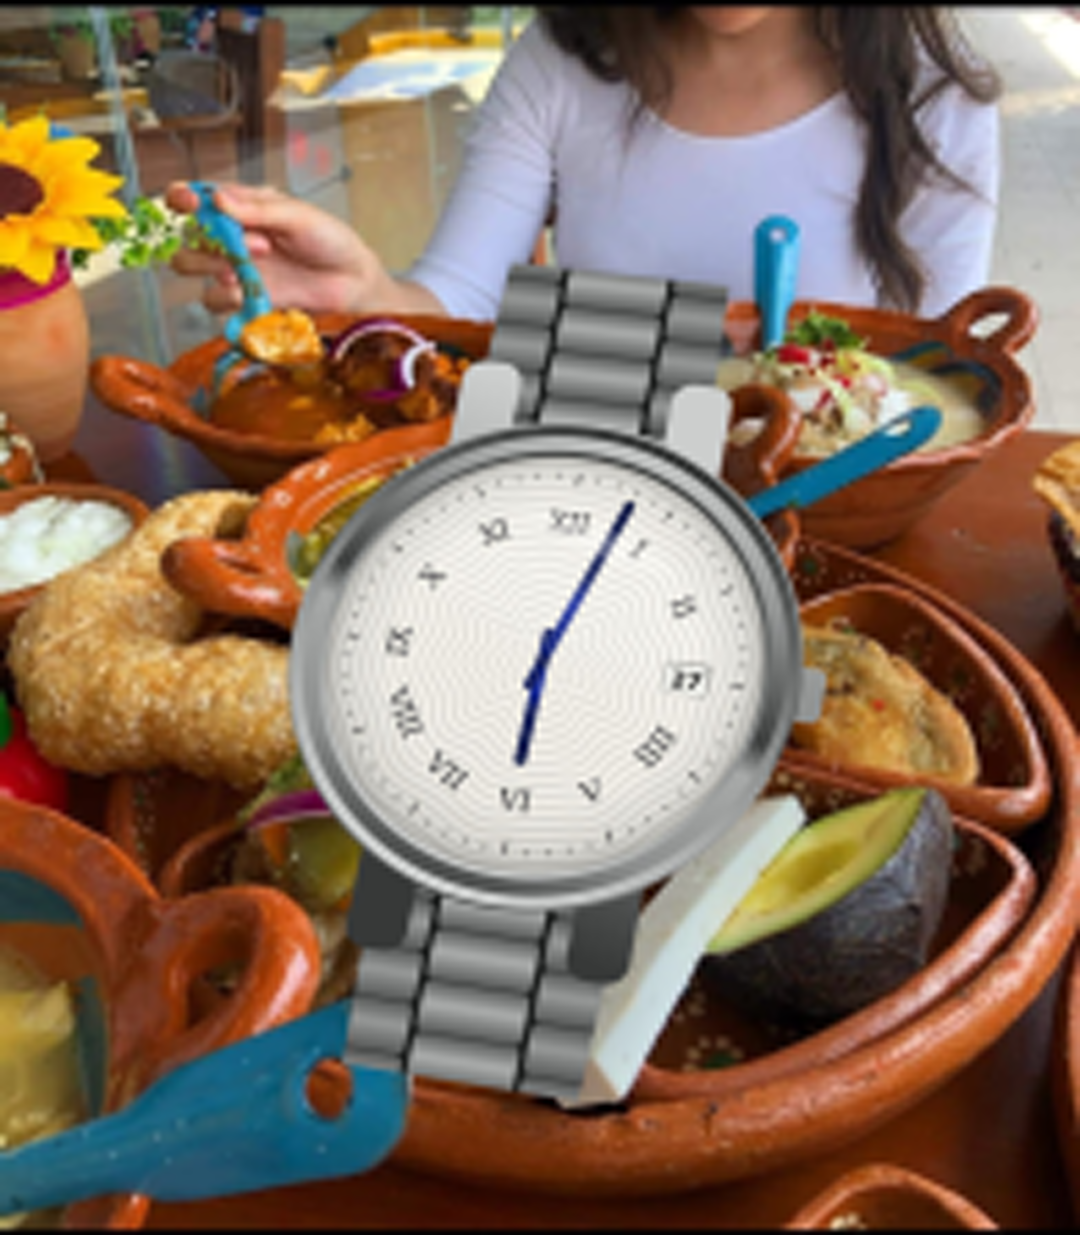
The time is {"hour": 6, "minute": 3}
